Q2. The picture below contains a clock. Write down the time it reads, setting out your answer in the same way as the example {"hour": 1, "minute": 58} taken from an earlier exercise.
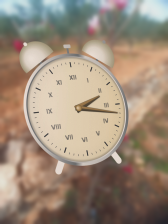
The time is {"hour": 2, "minute": 17}
